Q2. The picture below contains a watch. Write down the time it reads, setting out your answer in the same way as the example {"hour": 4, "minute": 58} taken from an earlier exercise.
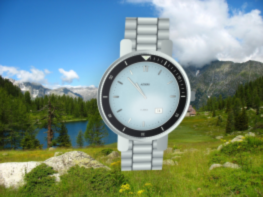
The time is {"hour": 10, "minute": 53}
